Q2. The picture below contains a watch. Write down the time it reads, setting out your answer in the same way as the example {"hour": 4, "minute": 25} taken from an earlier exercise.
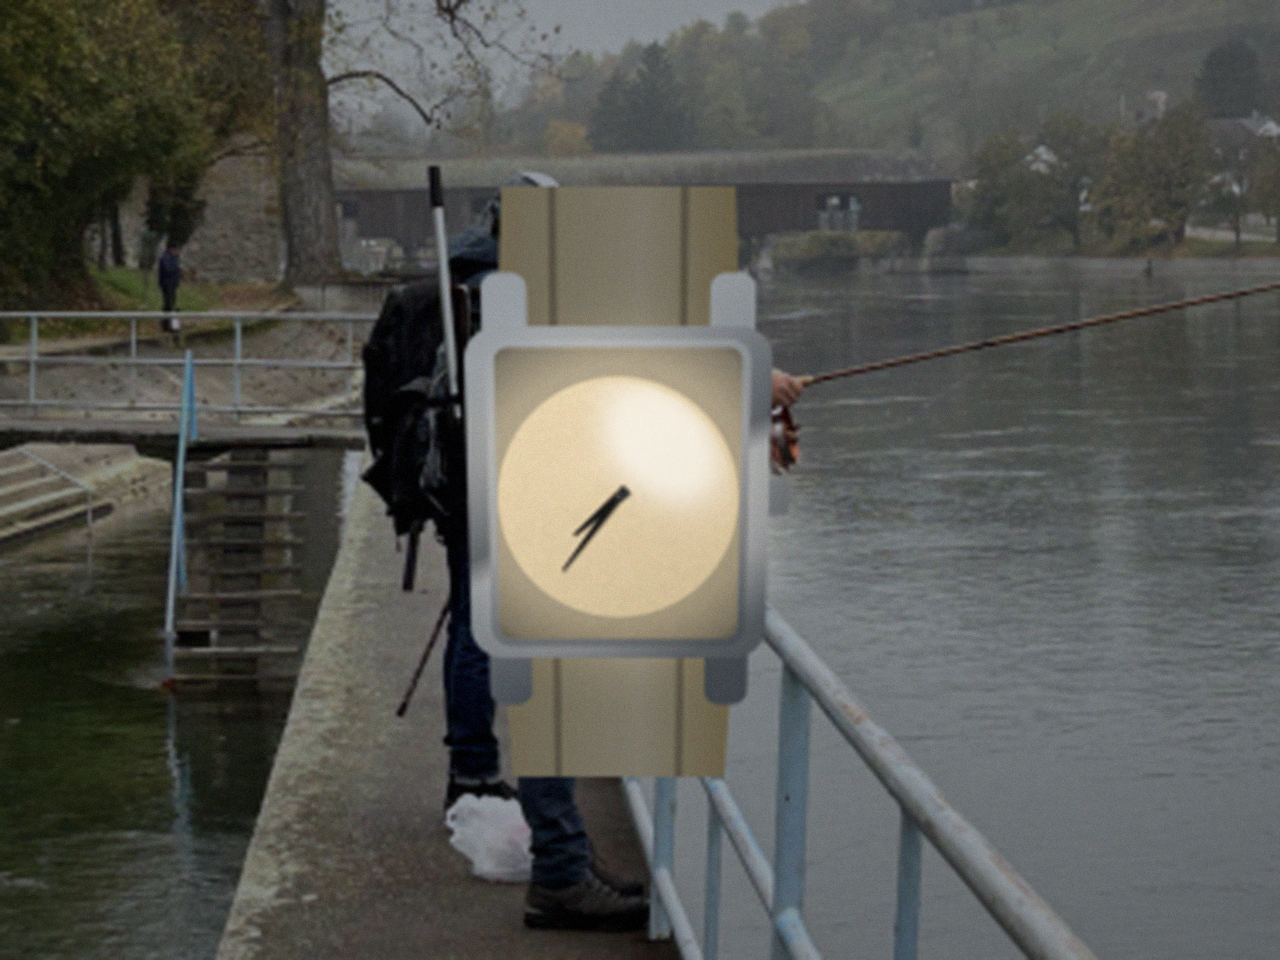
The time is {"hour": 7, "minute": 36}
